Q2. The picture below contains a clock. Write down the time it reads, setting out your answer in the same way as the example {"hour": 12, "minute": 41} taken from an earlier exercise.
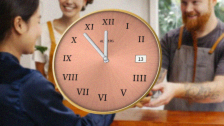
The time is {"hour": 11, "minute": 53}
